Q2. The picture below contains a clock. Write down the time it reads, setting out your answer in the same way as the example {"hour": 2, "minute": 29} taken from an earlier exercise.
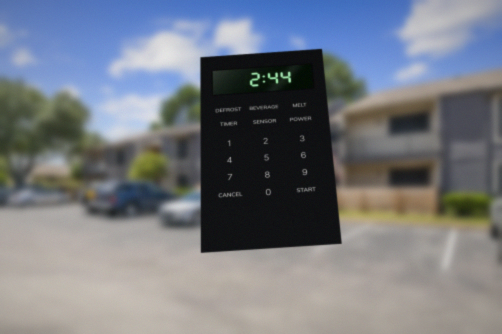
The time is {"hour": 2, "minute": 44}
